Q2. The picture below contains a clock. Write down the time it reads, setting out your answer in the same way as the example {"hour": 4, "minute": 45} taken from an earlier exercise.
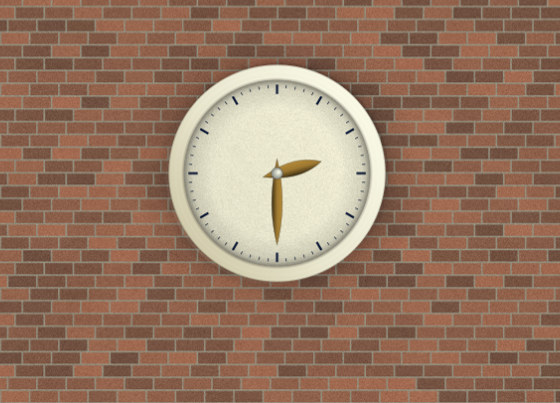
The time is {"hour": 2, "minute": 30}
